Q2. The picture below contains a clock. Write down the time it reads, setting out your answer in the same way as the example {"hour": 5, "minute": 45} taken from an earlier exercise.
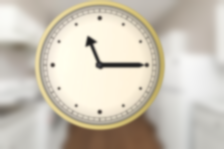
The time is {"hour": 11, "minute": 15}
